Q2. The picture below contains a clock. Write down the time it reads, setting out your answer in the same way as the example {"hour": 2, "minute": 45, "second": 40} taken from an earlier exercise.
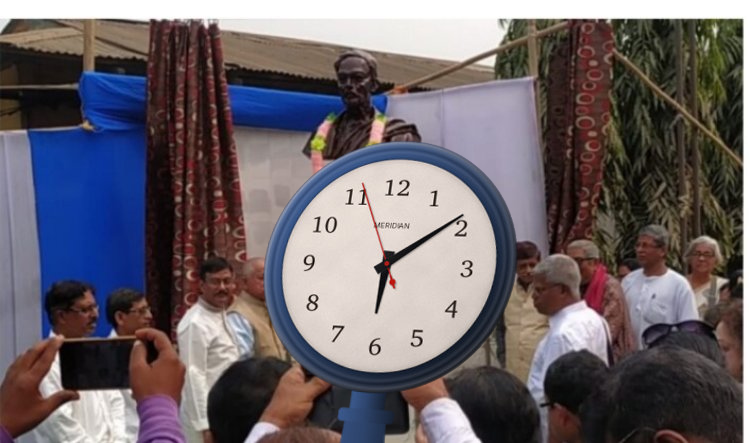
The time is {"hour": 6, "minute": 8, "second": 56}
